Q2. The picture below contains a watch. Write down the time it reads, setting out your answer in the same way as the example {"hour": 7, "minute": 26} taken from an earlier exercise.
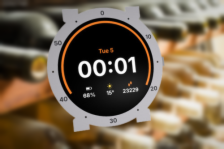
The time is {"hour": 0, "minute": 1}
